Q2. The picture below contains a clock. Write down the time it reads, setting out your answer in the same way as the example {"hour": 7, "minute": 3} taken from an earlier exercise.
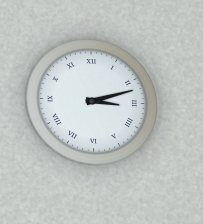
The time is {"hour": 3, "minute": 12}
